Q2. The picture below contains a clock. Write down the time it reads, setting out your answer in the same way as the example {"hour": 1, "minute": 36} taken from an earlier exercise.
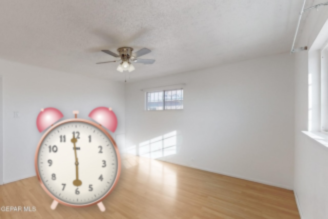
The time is {"hour": 5, "minute": 59}
